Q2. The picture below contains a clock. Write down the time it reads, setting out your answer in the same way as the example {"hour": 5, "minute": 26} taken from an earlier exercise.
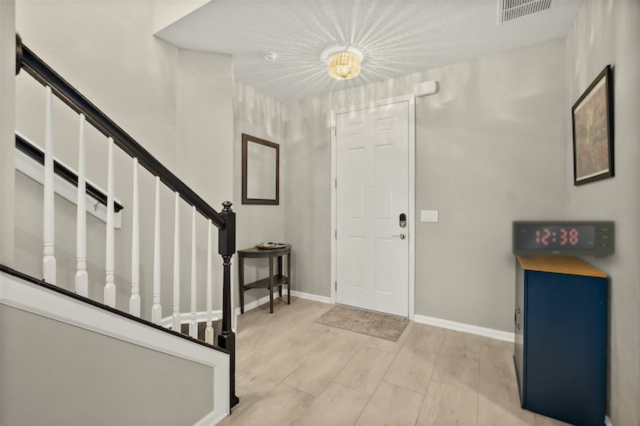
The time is {"hour": 12, "minute": 38}
